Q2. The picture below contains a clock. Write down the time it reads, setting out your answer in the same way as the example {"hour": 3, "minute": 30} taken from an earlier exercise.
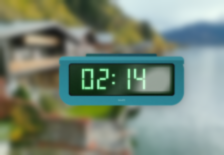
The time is {"hour": 2, "minute": 14}
